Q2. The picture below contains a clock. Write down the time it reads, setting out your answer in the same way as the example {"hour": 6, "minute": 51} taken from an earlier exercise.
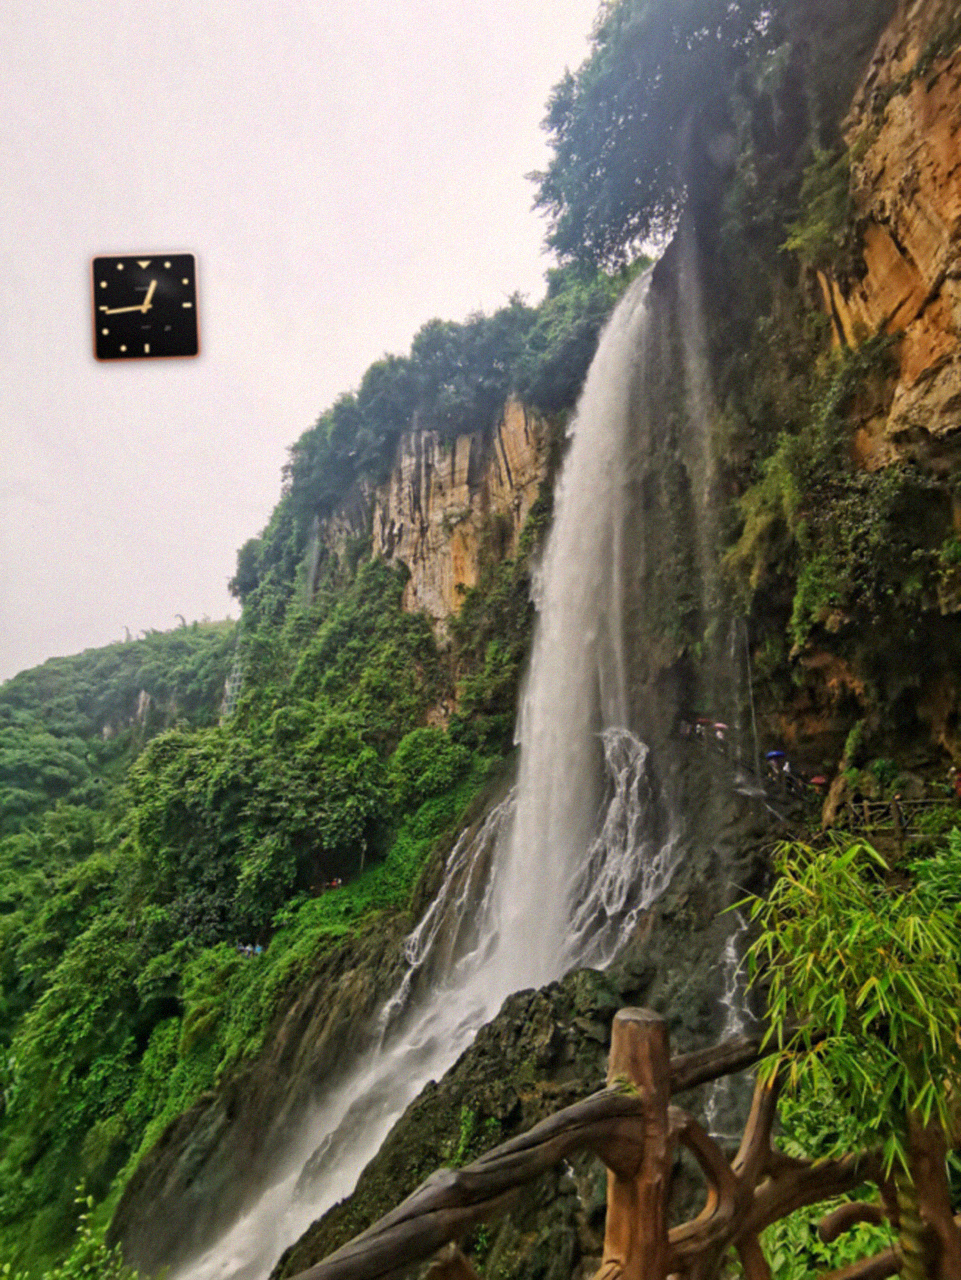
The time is {"hour": 12, "minute": 44}
